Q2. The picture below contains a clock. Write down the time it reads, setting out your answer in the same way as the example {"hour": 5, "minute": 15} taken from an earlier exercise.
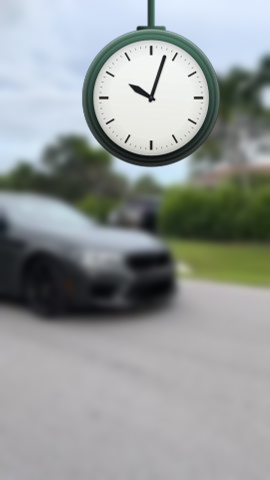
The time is {"hour": 10, "minute": 3}
